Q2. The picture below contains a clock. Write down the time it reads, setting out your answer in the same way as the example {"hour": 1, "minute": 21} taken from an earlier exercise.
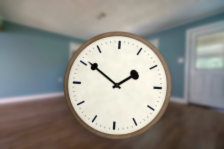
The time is {"hour": 1, "minute": 51}
